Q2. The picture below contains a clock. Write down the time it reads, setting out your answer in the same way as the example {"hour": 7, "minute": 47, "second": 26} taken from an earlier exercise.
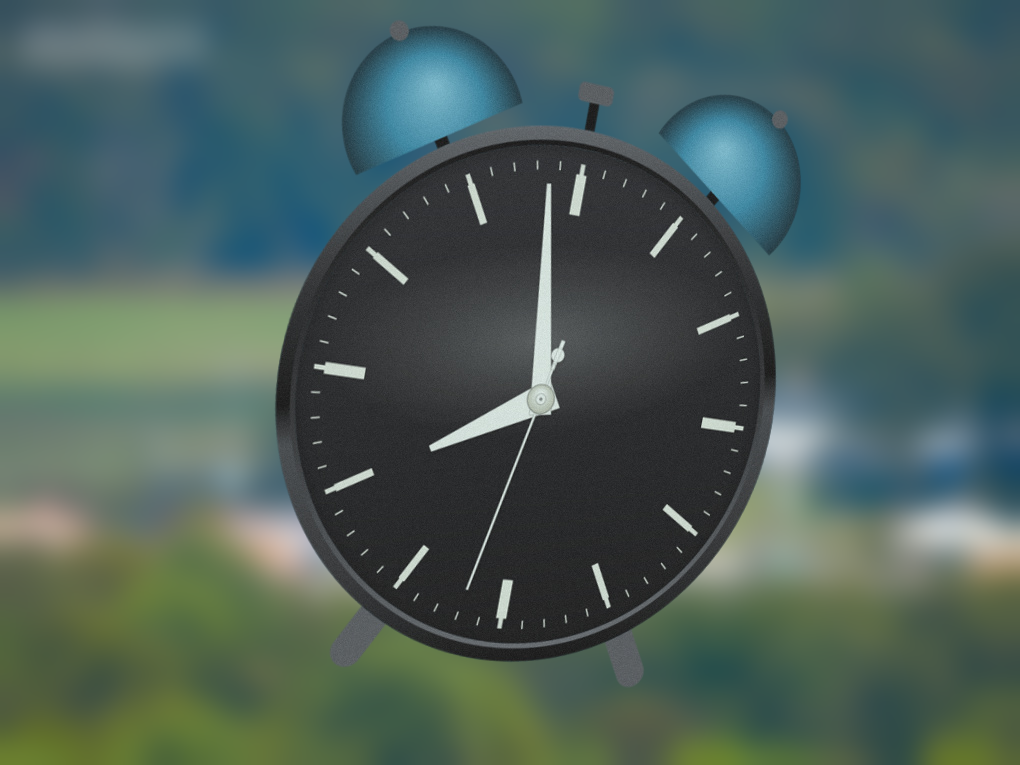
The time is {"hour": 7, "minute": 58, "second": 32}
